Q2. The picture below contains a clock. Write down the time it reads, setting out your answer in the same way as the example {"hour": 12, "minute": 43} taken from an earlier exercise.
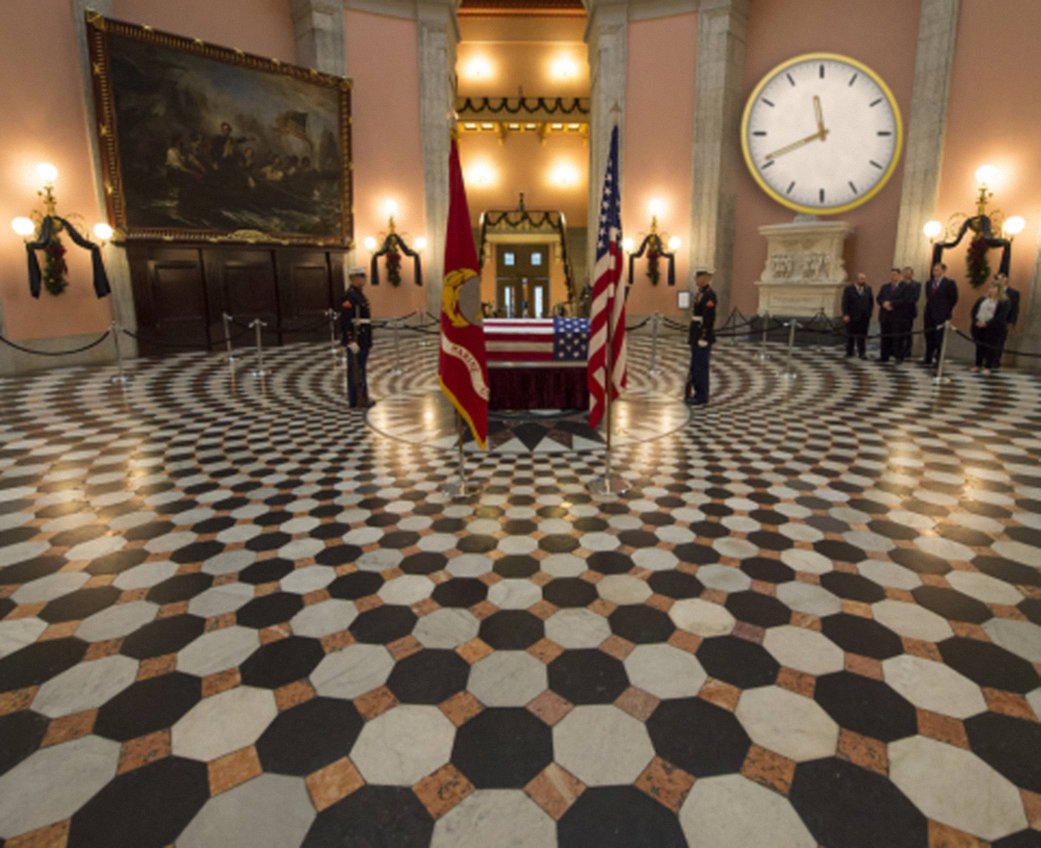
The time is {"hour": 11, "minute": 41}
